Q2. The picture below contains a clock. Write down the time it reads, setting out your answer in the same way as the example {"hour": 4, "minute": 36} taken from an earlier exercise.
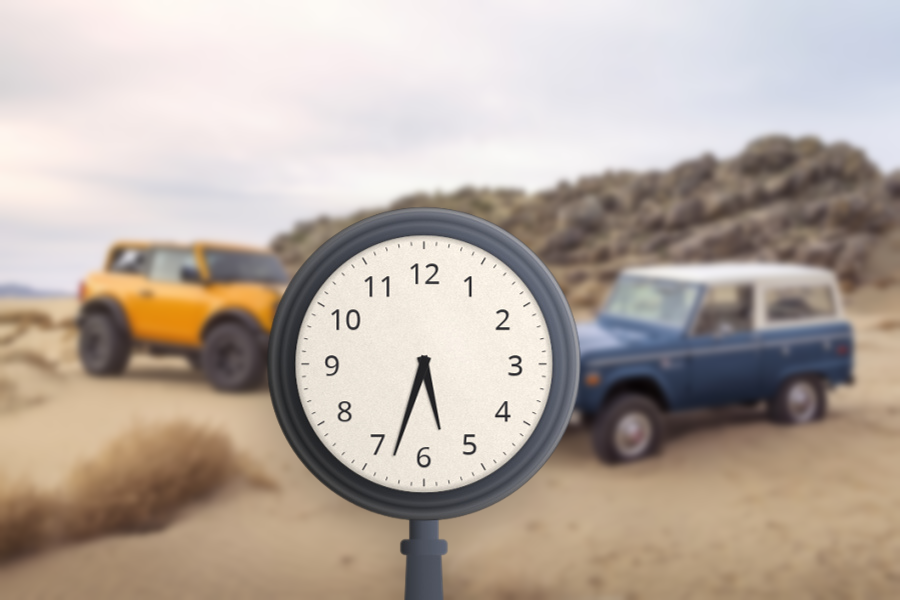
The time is {"hour": 5, "minute": 33}
